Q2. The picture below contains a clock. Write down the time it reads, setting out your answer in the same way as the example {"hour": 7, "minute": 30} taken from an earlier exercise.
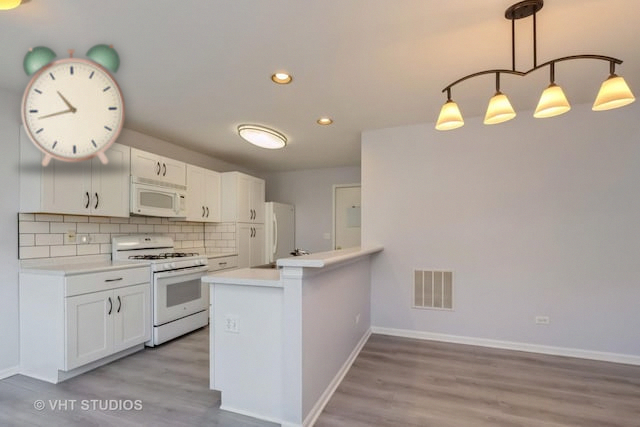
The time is {"hour": 10, "minute": 43}
